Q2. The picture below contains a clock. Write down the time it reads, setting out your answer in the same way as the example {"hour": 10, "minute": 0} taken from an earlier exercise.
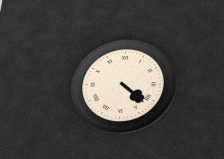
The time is {"hour": 4, "minute": 22}
